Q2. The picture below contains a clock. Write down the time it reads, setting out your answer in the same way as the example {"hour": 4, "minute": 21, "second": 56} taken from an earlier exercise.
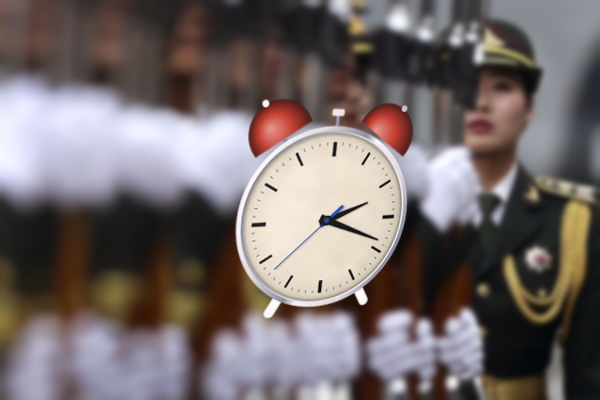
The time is {"hour": 2, "minute": 18, "second": 38}
